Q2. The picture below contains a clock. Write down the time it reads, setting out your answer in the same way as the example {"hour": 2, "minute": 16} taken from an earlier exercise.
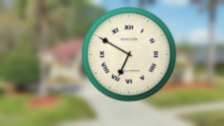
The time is {"hour": 6, "minute": 50}
